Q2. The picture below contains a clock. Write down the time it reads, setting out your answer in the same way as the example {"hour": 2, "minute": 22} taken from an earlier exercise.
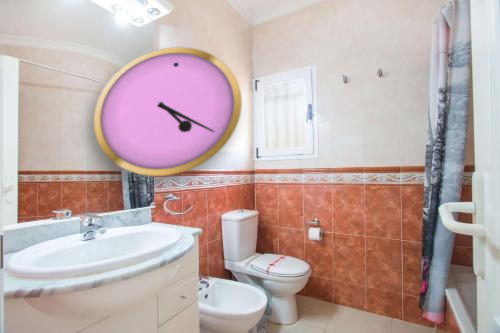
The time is {"hour": 4, "minute": 19}
